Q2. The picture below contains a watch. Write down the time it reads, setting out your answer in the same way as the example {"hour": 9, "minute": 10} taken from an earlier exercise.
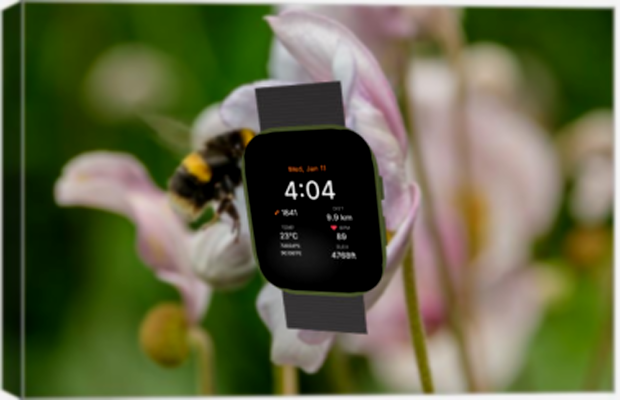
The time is {"hour": 4, "minute": 4}
